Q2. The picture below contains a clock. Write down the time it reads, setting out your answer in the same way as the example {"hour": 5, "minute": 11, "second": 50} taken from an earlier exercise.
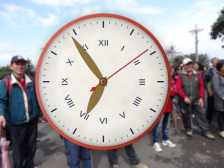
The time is {"hour": 6, "minute": 54, "second": 9}
